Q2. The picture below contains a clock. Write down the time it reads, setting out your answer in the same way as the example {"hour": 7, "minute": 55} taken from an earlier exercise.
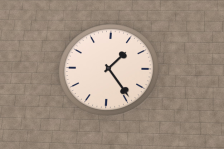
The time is {"hour": 1, "minute": 24}
